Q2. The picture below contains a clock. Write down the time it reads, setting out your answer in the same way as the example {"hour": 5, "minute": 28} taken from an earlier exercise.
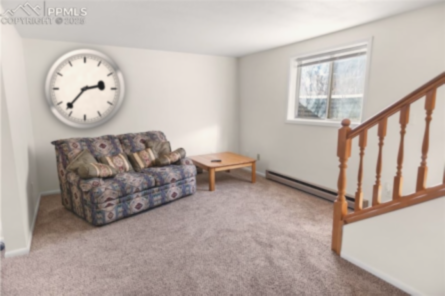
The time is {"hour": 2, "minute": 37}
